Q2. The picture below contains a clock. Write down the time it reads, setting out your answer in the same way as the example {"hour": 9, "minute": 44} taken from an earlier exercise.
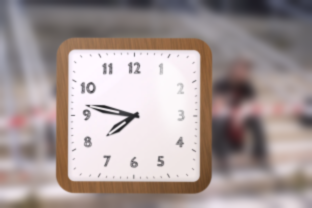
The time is {"hour": 7, "minute": 47}
